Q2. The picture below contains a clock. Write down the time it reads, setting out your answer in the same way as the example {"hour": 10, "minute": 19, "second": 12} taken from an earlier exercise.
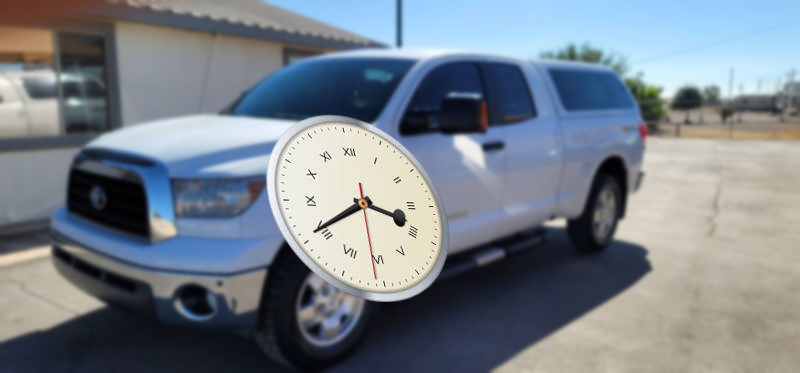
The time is {"hour": 3, "minute": 40, "second": 31}
